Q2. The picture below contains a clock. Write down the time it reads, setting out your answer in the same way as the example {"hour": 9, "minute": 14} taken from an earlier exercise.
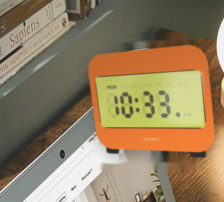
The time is {"hour": 10, "minute": 33}
